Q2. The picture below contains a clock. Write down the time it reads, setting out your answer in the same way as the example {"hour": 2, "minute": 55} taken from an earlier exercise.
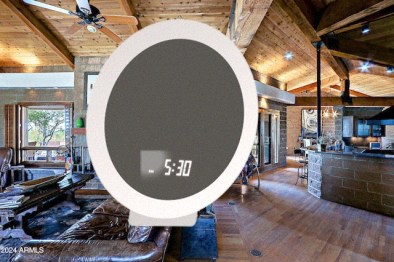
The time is {"hour": 5, "minute": 30}
